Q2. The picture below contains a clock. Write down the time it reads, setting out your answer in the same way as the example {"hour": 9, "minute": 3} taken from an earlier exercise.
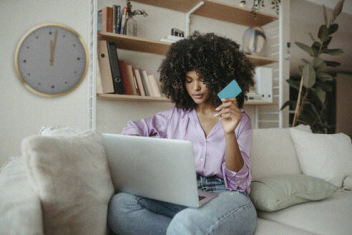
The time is {"hour": 12, "minute": 2}
